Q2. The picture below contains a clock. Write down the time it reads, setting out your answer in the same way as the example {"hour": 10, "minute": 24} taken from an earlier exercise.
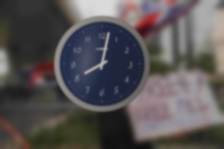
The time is {"hour": 8, "minute": 2}
